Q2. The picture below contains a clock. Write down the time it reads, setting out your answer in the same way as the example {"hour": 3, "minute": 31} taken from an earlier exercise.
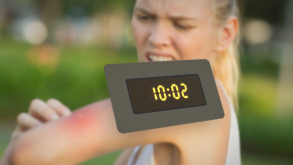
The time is {"hour": 10, "minute": 2}
